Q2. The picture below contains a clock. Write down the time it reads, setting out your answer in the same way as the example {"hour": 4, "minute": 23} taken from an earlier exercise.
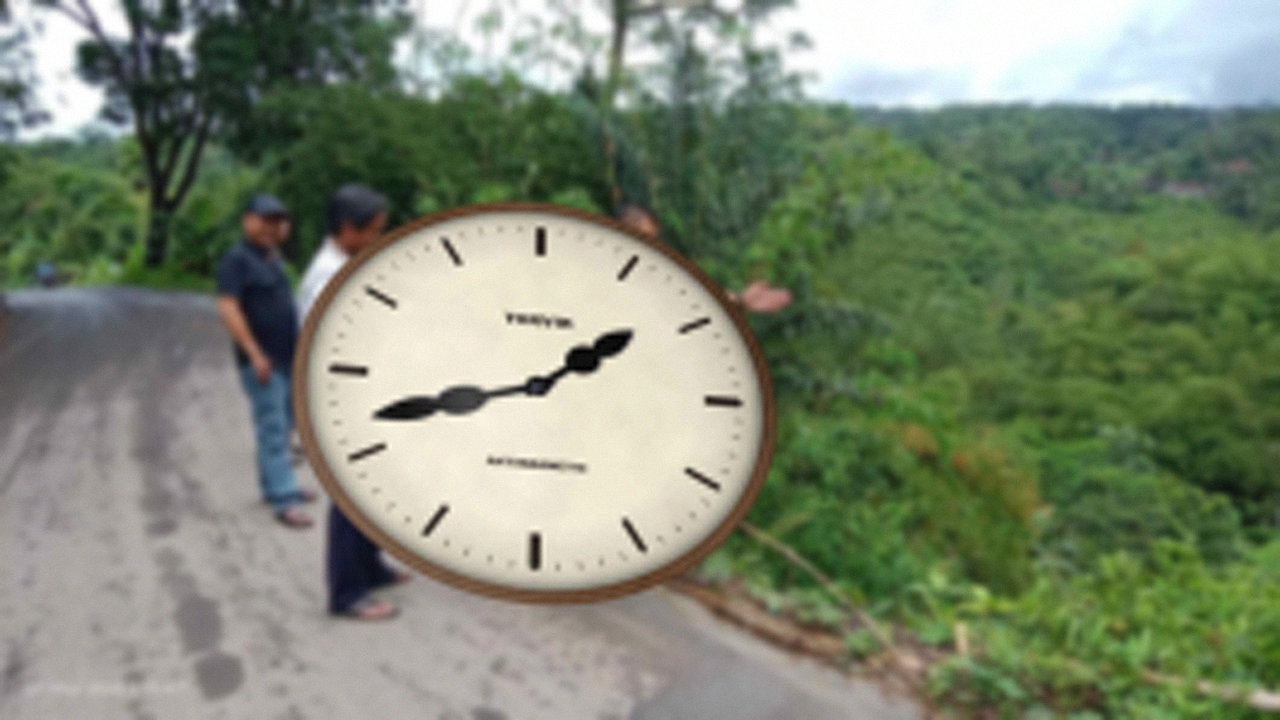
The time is {"hour": 1, "minute": 42}
